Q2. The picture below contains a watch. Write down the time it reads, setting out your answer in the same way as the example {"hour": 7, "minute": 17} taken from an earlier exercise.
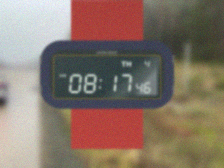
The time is {"hour": 8, "minute": 17}
